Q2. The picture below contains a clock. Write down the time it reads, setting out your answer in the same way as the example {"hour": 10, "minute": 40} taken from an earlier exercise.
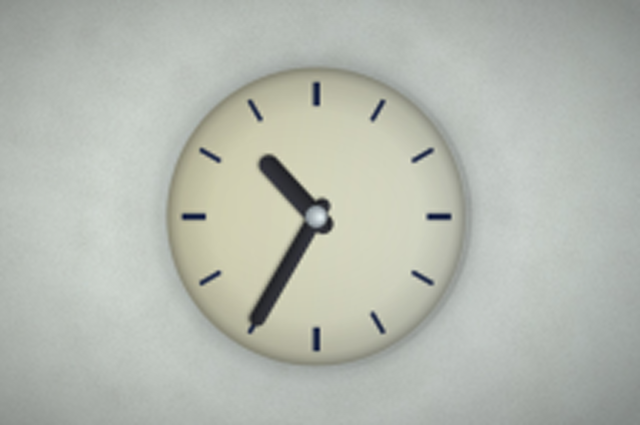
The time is {"hour": 10, "minute": 35}
